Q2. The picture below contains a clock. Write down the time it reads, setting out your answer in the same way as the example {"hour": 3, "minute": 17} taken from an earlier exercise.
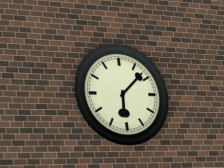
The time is {"hour": 6, "minute": 8}
